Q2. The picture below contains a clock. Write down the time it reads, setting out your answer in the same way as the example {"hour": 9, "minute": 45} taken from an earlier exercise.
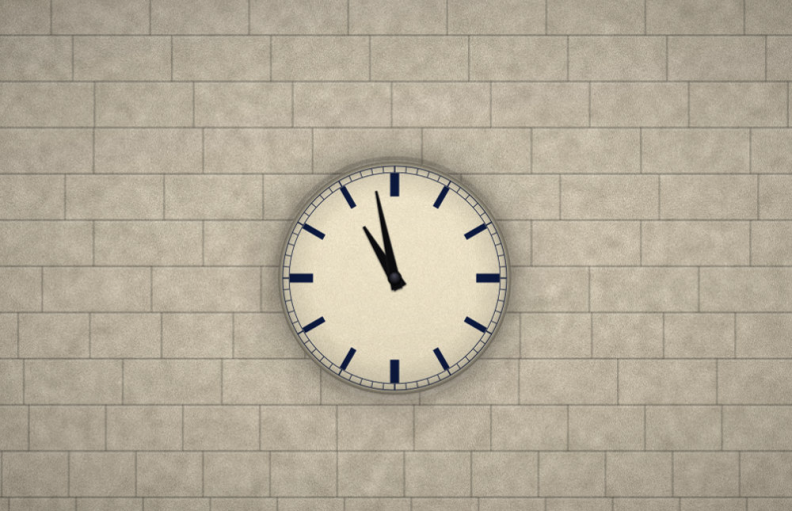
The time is {"hour": 10, "minute": 58}
